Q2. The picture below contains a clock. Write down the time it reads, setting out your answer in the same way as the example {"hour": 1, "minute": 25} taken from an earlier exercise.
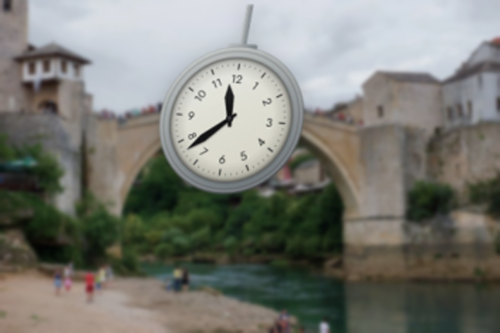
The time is {"hour": 11, "minute": 38}
